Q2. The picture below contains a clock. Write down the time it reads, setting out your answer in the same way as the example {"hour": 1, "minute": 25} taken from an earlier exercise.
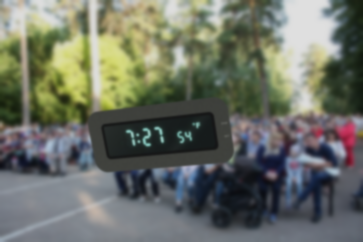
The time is {"hour": 7, "minute": 27}
